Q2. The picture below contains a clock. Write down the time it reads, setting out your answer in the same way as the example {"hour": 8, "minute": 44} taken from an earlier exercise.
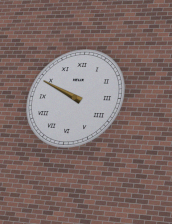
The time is {"hour": 9, "minute": 49}
